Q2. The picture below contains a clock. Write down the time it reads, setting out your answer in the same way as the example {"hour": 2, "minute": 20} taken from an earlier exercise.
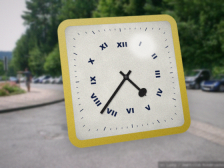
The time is {"hour": 4, "minute": 37}
